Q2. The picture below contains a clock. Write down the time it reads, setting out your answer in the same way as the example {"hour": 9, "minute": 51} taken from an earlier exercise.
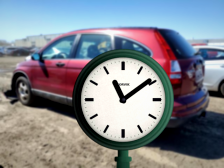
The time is {"hour": 11, "minute": 9}
